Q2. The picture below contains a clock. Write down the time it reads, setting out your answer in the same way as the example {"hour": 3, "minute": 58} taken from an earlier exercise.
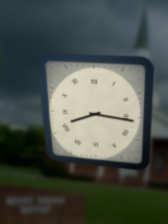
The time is {"hour": 8, "minute": 16}
